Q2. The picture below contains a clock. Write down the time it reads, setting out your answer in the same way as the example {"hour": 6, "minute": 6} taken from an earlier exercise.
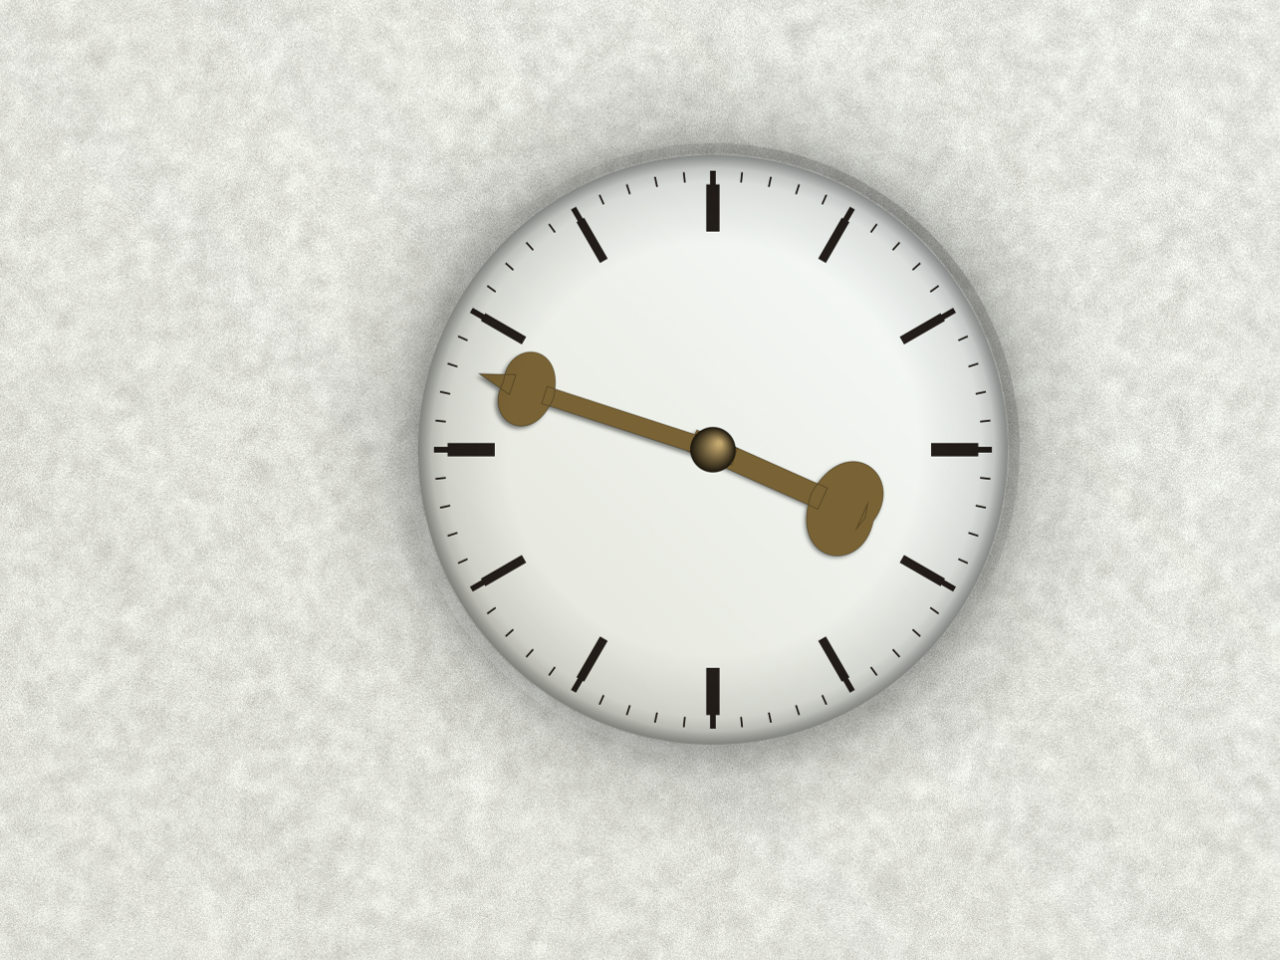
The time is {"hour": 3, "minute": 48}
